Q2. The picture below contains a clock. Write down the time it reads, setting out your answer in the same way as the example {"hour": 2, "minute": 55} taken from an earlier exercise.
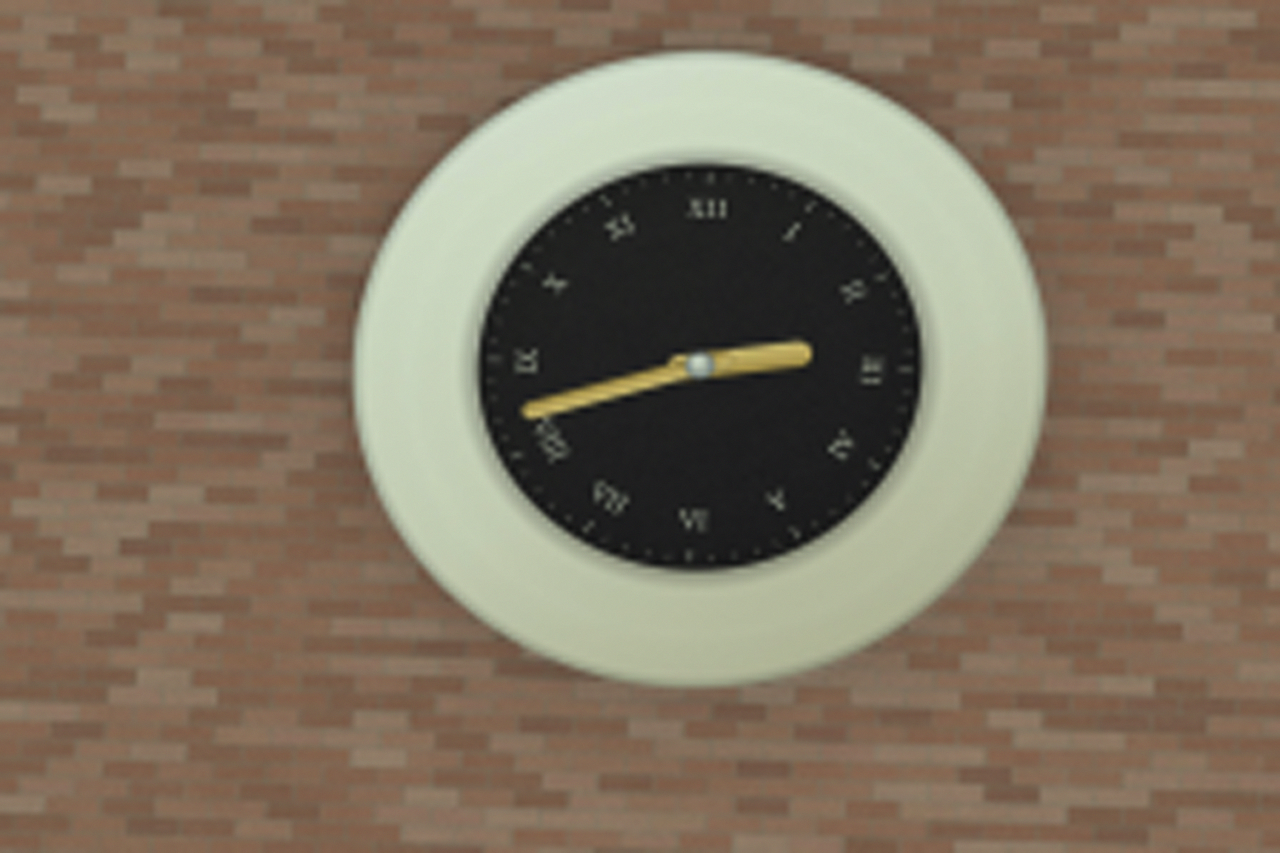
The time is {"hour": 2, "minute": 42}
